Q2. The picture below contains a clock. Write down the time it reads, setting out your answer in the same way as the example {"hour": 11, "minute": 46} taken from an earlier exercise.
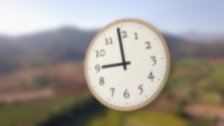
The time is {"hour": 8, "minute": 59}
